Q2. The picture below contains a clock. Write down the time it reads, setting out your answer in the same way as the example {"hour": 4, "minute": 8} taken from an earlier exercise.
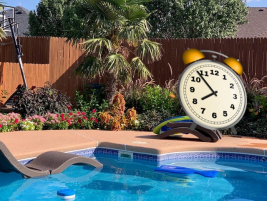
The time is {"hour": 7, "minute": 53}
